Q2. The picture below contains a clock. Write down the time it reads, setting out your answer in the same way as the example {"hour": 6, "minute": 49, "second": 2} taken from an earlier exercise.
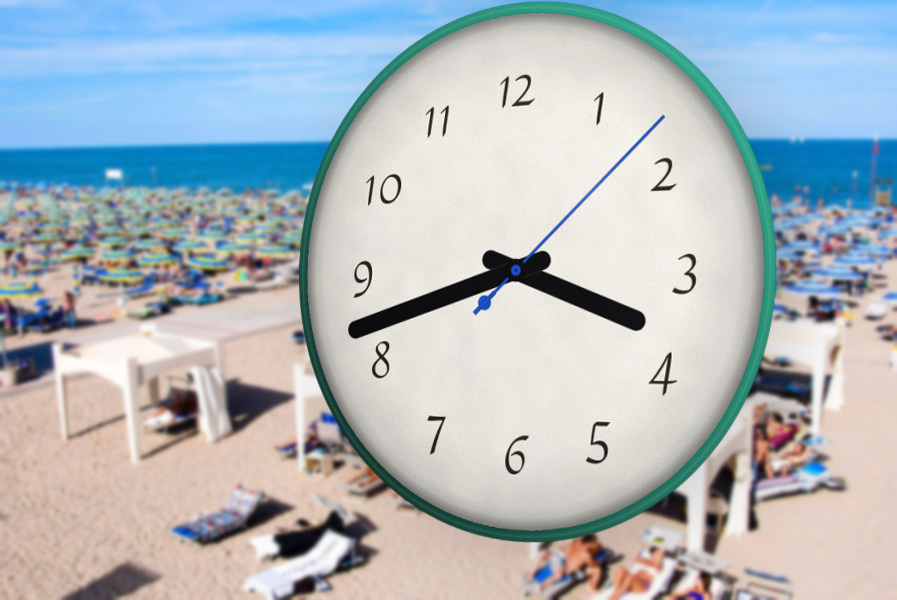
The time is {"hour": 3, "minute": 42, "second": 8}
